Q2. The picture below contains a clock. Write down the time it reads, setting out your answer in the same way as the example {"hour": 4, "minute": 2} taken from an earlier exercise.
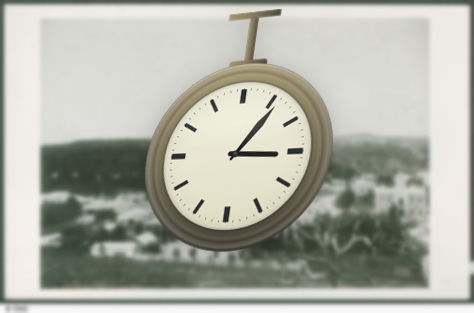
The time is {"hour": 3, "minute": 6}
